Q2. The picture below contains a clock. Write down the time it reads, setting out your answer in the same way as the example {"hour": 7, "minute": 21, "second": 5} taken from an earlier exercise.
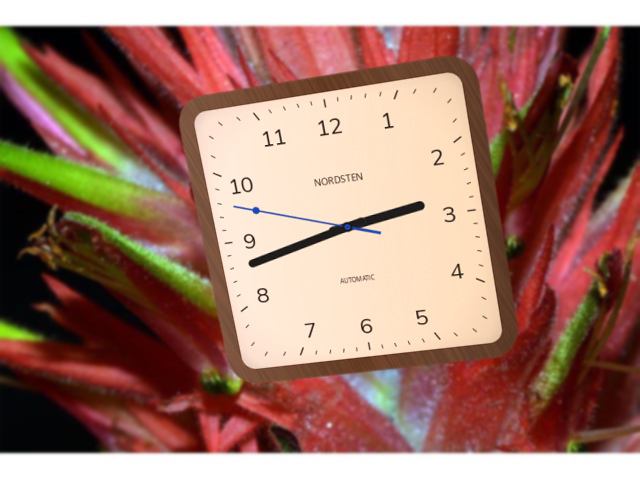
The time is {"hour": 2, "minute": 42, "second": 48}
